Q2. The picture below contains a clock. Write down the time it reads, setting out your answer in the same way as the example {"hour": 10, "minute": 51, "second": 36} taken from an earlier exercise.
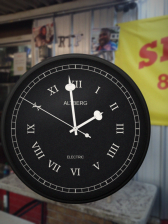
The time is {"hour": 1, "minute": 58, "second": 50}
